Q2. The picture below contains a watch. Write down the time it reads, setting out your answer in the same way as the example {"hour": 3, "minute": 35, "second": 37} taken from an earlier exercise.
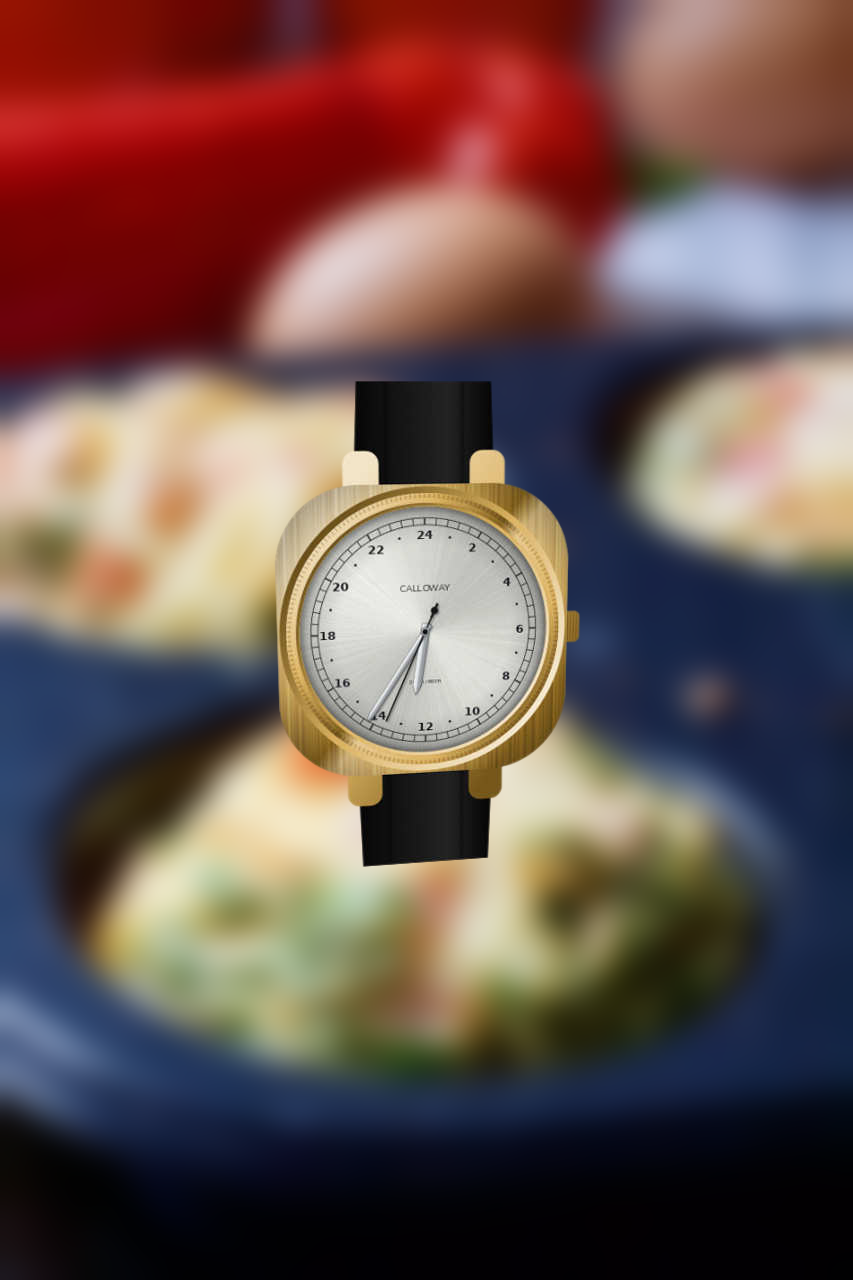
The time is {"hour": 12, "minute": 35, "second": 34}
